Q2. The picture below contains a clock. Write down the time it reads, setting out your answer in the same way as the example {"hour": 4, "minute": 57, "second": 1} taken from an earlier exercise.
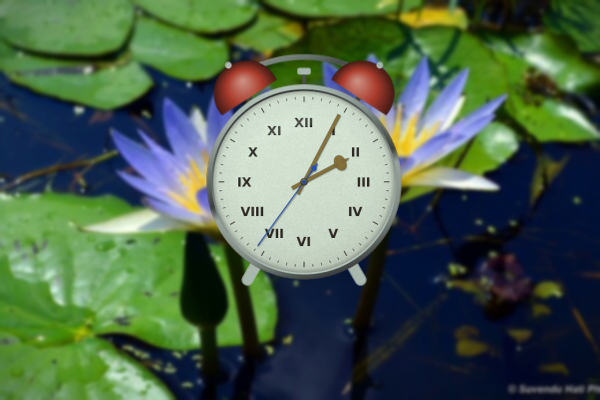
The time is {"hour": 2, "minute": 4, "second": 36}
